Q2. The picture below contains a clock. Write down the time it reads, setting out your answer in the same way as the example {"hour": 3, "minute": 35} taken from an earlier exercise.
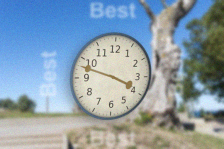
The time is {"hour": 3, "minute": 48}
